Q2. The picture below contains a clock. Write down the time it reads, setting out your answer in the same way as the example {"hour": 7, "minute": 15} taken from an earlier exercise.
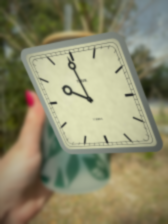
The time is {"hour": 9, "minute": 59}
